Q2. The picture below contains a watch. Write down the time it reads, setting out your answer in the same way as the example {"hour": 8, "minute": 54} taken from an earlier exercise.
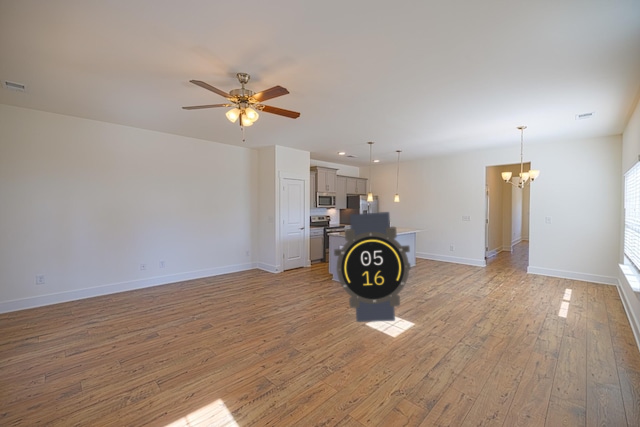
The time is {"hour": 5, "minute": 16}
